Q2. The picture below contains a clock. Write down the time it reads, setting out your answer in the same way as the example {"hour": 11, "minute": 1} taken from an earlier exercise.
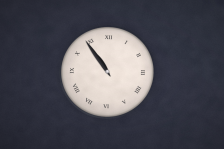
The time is {"hour": 10, "minute": 54}
